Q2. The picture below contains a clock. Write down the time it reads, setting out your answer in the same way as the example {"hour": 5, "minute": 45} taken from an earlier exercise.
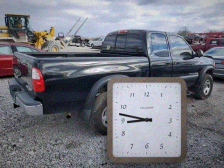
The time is {"hour": 8, "minute": 47}
